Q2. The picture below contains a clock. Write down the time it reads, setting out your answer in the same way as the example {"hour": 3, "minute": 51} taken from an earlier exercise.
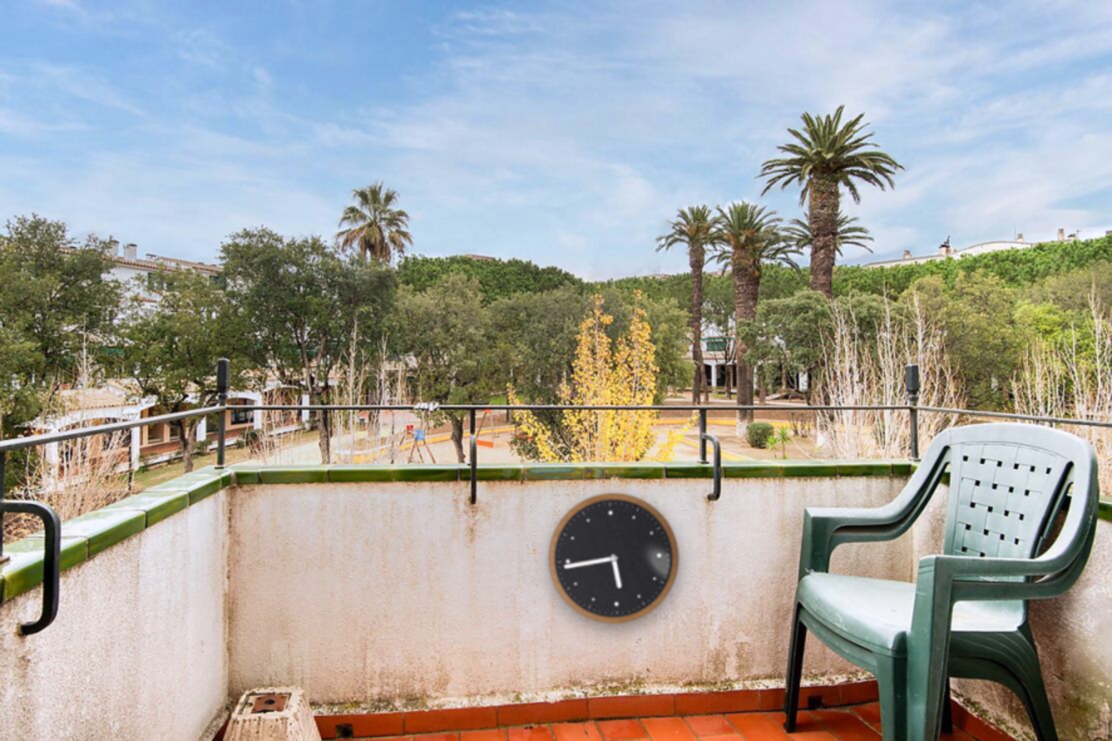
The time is {"hour": 5, "minute": 44}
